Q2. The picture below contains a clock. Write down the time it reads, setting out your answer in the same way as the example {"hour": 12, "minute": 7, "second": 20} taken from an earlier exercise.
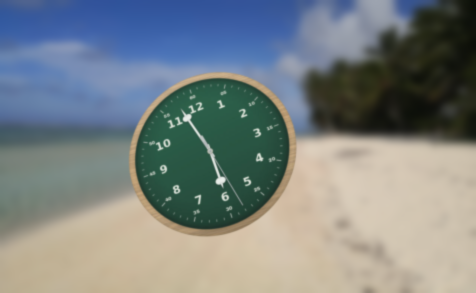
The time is {"hour": 5, "minute": 57, "second": 28}
